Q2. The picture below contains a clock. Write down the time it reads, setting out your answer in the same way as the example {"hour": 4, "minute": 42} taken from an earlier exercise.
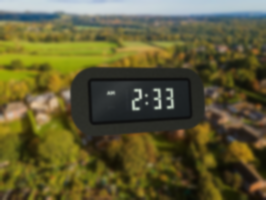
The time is {"hour": 2, "minute": 33}
